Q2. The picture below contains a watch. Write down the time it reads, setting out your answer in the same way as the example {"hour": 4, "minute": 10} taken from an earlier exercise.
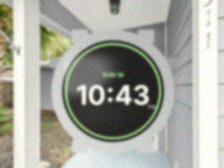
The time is {"hour": 10, "minute": 43}
